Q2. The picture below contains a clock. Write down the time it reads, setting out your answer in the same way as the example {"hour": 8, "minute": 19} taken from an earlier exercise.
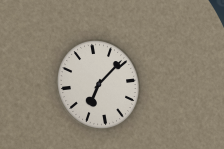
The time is {"hour": 7, "minute": 9}
